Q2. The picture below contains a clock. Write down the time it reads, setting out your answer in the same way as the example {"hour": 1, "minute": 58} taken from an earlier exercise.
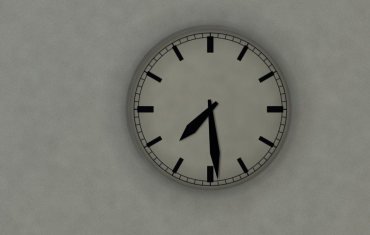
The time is {"hour": 7, "minute": 29}
